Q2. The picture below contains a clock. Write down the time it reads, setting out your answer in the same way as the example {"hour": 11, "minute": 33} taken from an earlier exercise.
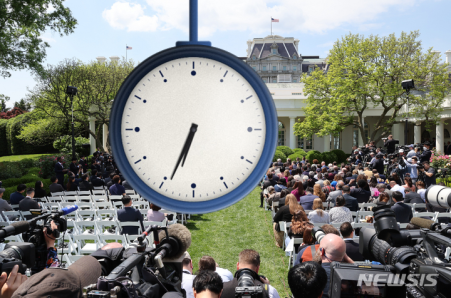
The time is {"hour": 6, "minute": 34}
